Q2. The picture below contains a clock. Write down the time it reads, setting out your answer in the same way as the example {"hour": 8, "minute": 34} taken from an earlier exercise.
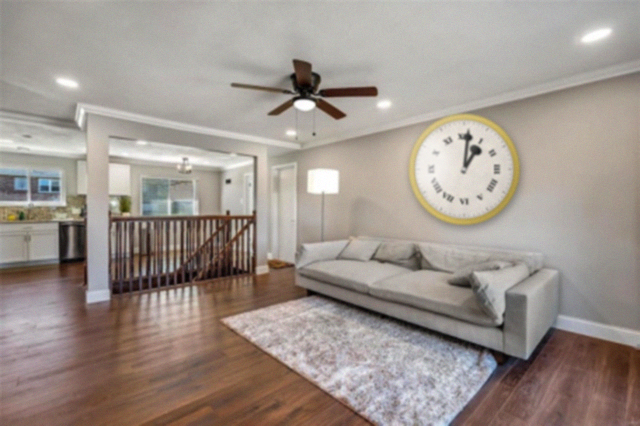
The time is {"hour": 1, "minute": 1}
